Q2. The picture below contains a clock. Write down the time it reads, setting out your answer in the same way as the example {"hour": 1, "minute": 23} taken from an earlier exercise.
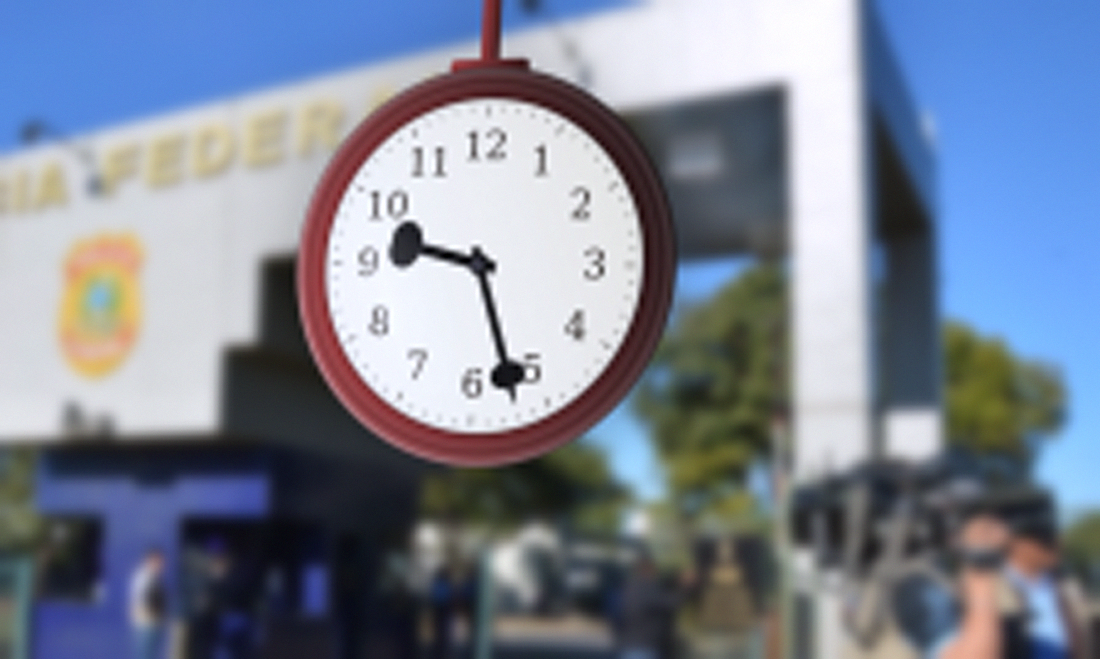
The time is {"hour": 9, "minute": 27}
